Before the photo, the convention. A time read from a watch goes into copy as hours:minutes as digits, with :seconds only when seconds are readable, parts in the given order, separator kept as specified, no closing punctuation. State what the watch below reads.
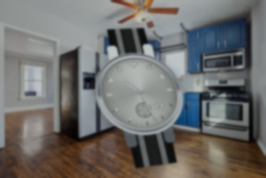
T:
10:27
